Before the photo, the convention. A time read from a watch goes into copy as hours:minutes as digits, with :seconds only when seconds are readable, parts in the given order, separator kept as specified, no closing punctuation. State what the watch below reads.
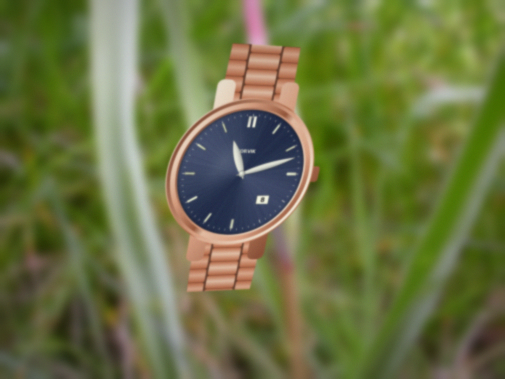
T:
11:12
